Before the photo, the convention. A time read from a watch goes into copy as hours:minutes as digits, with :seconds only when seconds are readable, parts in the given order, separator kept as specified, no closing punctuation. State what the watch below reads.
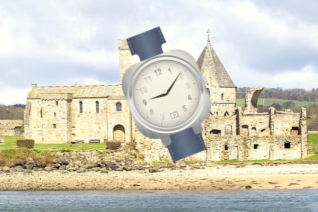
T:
9:09
